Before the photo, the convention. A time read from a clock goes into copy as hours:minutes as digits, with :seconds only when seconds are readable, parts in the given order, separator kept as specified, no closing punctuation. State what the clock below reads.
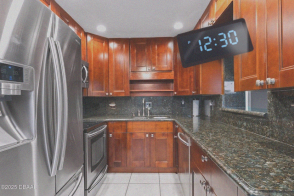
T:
12:30
